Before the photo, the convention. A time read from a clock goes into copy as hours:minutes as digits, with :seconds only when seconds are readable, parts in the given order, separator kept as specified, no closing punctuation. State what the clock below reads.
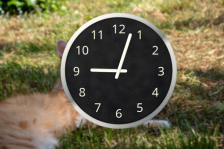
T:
9:03
